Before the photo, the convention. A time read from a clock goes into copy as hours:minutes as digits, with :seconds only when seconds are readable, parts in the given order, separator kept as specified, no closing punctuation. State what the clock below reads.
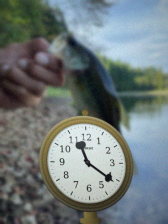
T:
11:21
